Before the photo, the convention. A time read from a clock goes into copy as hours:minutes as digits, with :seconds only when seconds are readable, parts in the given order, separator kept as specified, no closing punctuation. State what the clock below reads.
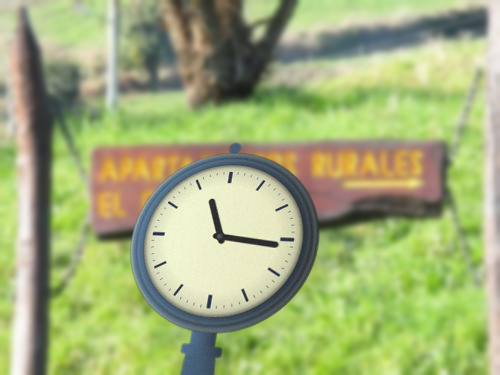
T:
11:16
